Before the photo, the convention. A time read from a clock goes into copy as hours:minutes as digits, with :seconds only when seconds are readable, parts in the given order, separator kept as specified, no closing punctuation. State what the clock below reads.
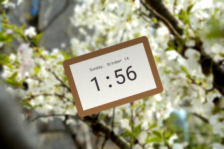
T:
1:56
